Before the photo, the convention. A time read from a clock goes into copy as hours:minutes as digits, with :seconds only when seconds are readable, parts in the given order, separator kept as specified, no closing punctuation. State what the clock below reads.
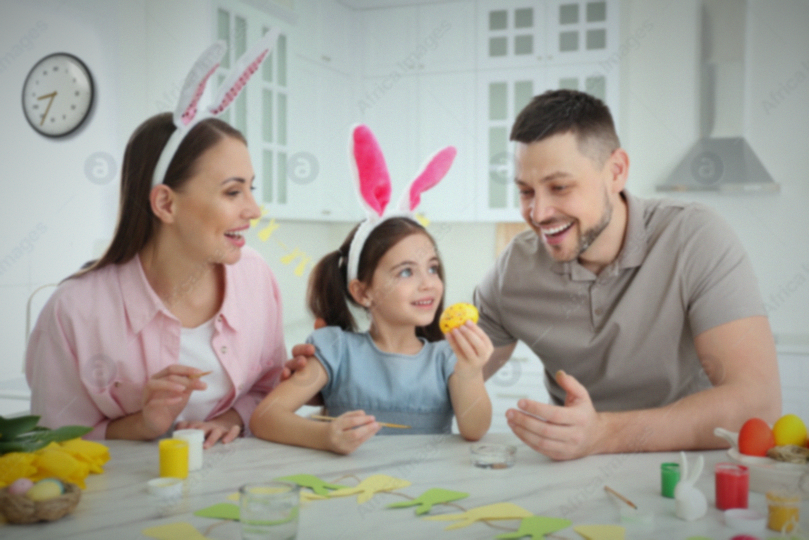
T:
8:34
